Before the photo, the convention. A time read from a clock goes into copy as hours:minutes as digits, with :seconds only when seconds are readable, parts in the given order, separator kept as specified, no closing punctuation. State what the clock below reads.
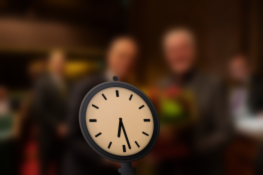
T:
6:28
